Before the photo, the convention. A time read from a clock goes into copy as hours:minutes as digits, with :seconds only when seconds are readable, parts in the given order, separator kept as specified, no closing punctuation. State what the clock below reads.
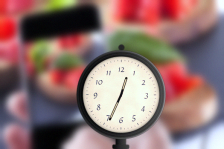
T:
12:34
